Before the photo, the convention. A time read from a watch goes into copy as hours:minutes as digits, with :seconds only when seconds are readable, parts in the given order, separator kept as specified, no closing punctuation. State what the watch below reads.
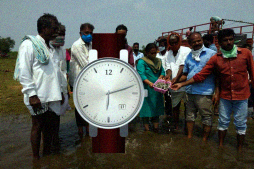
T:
6:12
